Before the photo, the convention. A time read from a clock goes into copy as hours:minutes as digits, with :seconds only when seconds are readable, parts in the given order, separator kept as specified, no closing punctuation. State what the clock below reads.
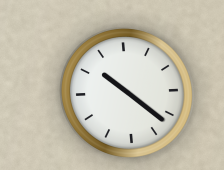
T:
10:22
